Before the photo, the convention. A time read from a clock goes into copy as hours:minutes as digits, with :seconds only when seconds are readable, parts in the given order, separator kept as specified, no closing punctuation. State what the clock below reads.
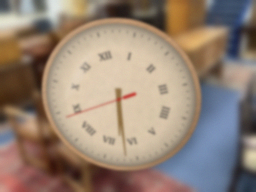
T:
6:31:44
